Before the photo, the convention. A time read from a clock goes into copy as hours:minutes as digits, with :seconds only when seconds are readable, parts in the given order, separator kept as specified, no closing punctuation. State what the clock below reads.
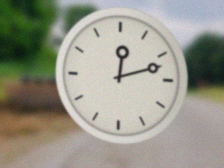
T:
12:12
